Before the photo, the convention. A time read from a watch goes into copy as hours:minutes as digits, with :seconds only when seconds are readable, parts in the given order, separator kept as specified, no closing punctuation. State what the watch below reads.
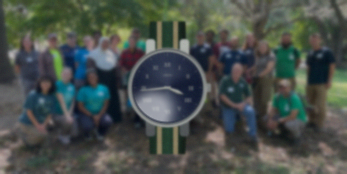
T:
3:44
